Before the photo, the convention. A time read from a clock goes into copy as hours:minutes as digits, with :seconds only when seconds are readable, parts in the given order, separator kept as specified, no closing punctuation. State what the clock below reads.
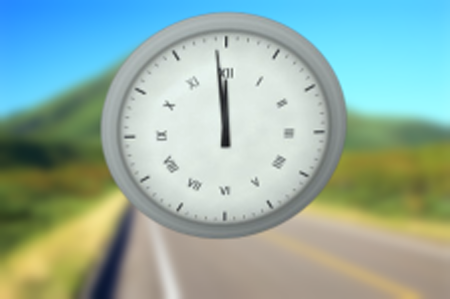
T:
11:59
